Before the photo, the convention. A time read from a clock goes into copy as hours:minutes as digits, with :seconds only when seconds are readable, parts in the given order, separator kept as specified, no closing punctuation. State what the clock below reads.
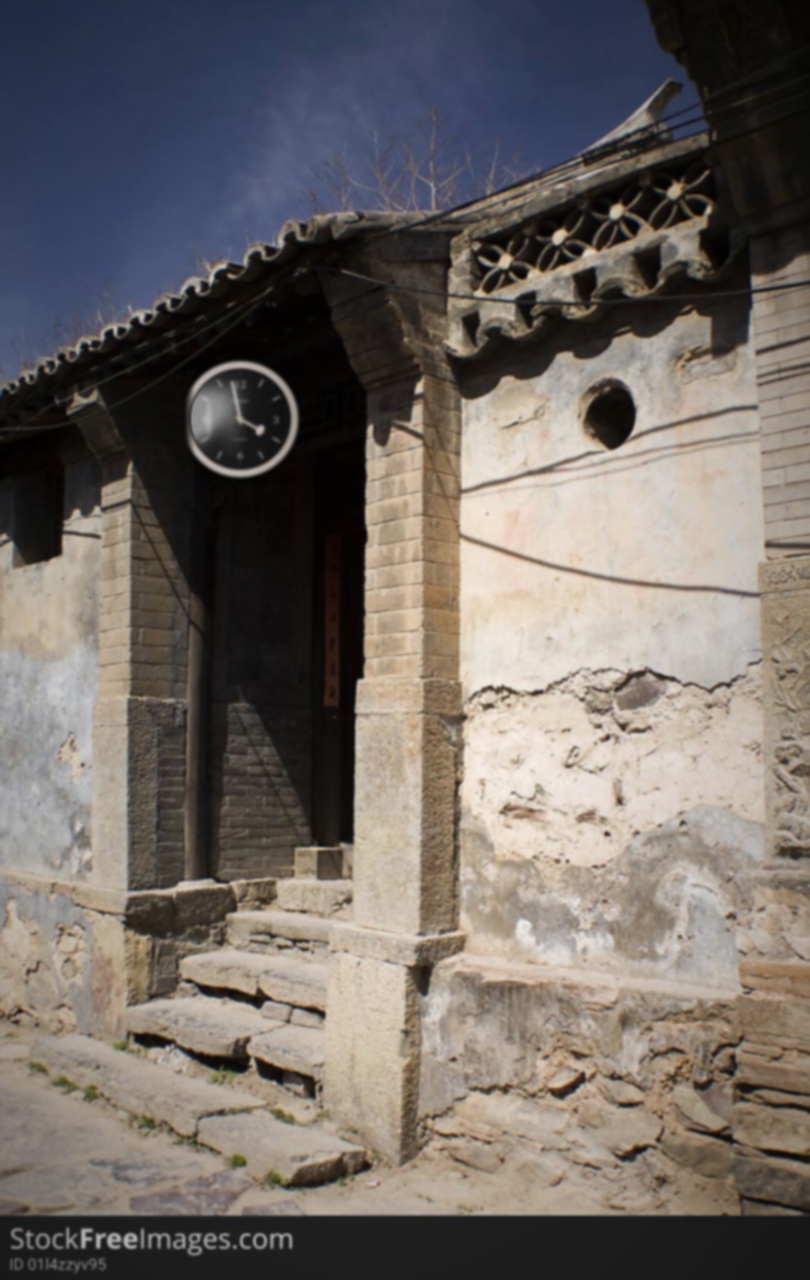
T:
3:58
